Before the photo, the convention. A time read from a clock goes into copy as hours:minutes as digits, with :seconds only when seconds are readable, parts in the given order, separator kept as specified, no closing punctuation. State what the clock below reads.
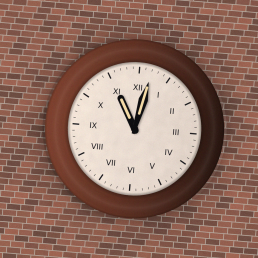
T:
11:02
